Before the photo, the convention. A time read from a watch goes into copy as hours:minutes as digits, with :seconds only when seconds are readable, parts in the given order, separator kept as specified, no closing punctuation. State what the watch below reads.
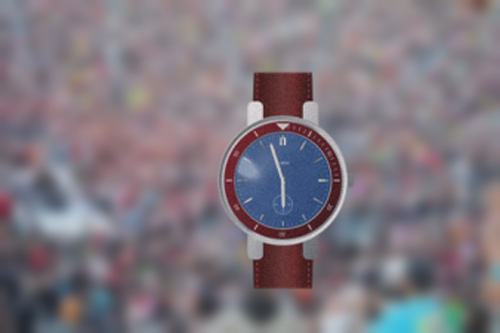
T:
5:57
